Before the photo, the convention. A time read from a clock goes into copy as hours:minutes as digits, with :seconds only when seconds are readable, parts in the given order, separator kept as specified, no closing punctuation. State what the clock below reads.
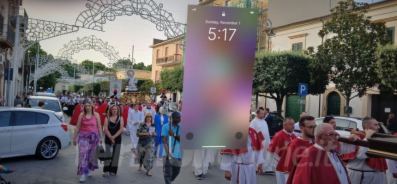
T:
5:17
